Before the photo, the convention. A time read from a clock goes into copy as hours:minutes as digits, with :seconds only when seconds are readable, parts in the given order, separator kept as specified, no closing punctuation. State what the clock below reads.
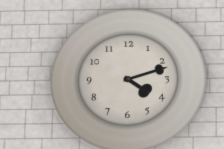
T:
4:12
